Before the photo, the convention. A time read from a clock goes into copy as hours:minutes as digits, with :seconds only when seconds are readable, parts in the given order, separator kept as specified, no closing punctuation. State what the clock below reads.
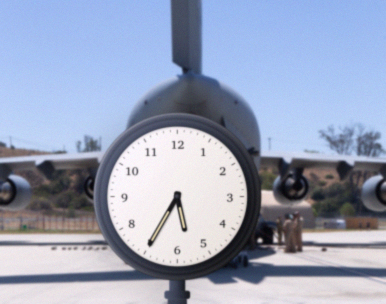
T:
5:35
